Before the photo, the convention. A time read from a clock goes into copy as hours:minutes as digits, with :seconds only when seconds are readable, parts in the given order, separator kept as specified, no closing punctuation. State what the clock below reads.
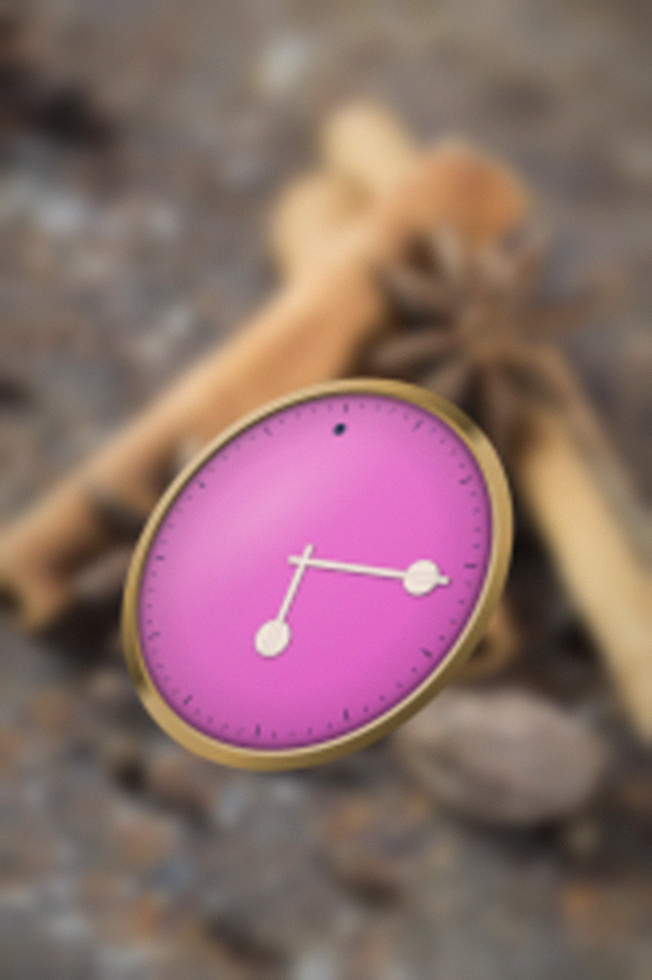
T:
6:16
